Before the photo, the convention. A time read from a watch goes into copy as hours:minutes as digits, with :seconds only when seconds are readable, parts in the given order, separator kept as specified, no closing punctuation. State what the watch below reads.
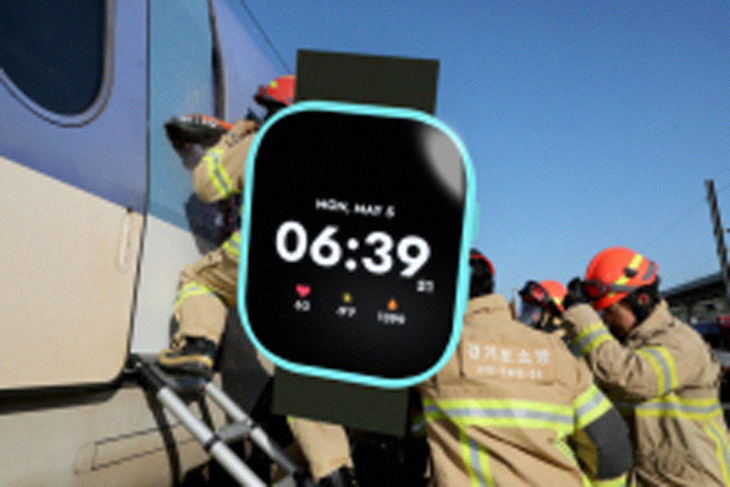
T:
6:39
